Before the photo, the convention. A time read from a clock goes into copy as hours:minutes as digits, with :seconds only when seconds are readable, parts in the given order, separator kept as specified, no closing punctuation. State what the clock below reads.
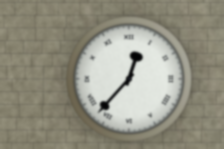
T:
12:37
